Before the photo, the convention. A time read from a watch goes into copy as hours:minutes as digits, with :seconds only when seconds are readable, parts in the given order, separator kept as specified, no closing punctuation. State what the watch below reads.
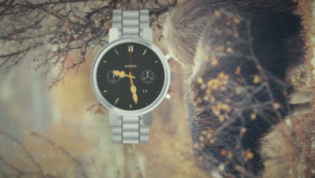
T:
9:28
